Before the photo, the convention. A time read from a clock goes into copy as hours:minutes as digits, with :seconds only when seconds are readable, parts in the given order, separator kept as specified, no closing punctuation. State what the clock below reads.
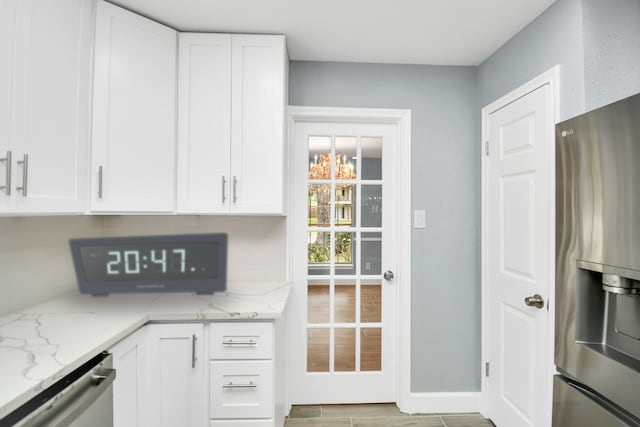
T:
20:47
